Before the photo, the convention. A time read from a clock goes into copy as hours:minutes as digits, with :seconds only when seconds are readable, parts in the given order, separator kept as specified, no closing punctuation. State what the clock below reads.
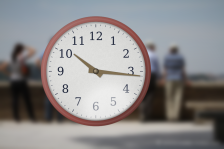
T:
10:16
